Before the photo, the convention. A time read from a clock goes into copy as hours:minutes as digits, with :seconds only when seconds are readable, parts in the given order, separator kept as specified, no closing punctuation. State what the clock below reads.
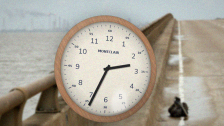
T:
2:34
